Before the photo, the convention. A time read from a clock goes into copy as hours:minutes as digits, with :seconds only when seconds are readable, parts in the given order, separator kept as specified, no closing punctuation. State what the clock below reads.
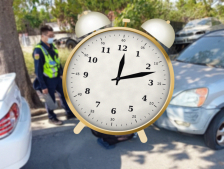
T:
12:12
